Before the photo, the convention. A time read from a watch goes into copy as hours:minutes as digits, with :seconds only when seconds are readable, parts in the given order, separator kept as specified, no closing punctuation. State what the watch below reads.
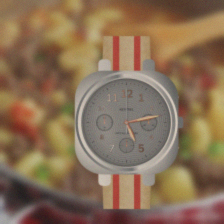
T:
5:13
